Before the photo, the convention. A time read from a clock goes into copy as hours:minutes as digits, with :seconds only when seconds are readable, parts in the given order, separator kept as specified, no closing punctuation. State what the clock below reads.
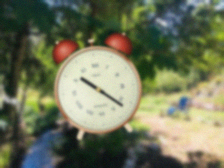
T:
10:22
